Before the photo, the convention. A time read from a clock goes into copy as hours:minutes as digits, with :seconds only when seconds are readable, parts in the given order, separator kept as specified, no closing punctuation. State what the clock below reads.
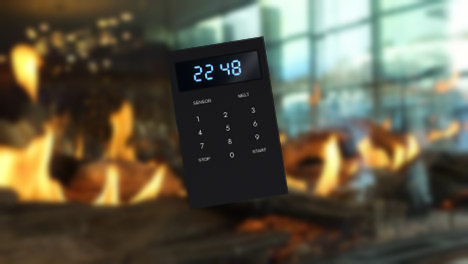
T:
22:48
